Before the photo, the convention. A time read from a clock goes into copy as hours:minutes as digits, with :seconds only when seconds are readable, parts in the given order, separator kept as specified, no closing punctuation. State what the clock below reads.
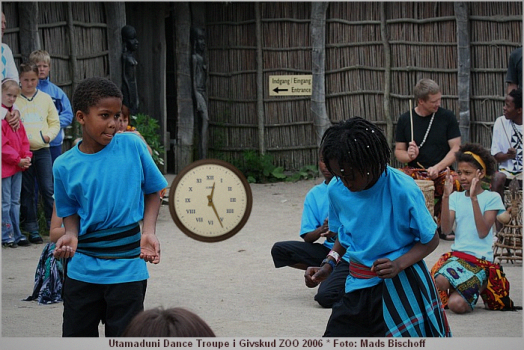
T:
12:26
